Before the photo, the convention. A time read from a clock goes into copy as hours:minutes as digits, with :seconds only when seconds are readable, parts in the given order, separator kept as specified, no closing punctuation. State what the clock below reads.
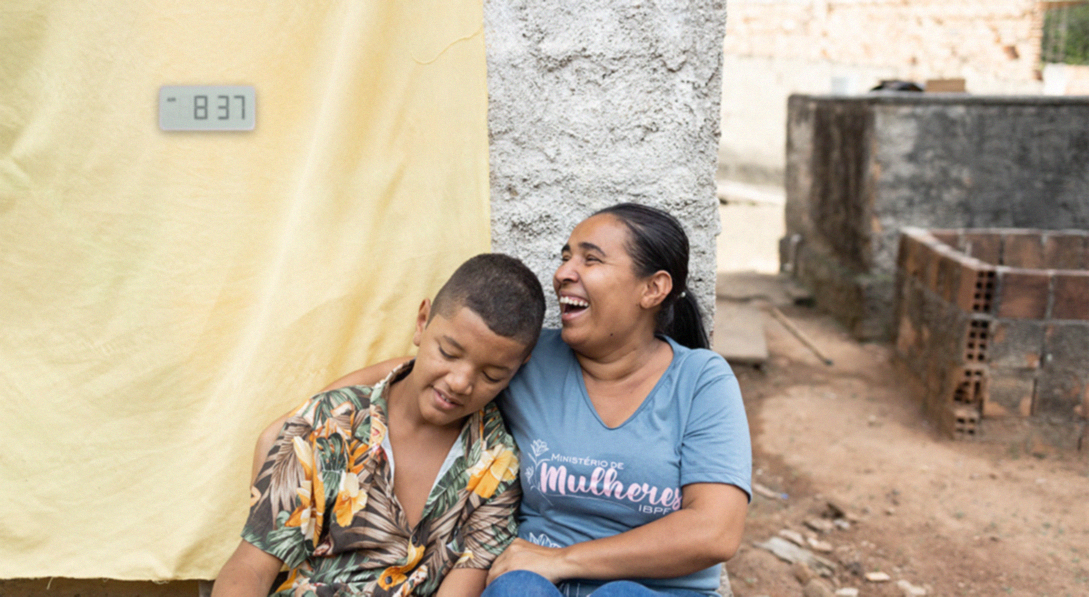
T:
8:37
